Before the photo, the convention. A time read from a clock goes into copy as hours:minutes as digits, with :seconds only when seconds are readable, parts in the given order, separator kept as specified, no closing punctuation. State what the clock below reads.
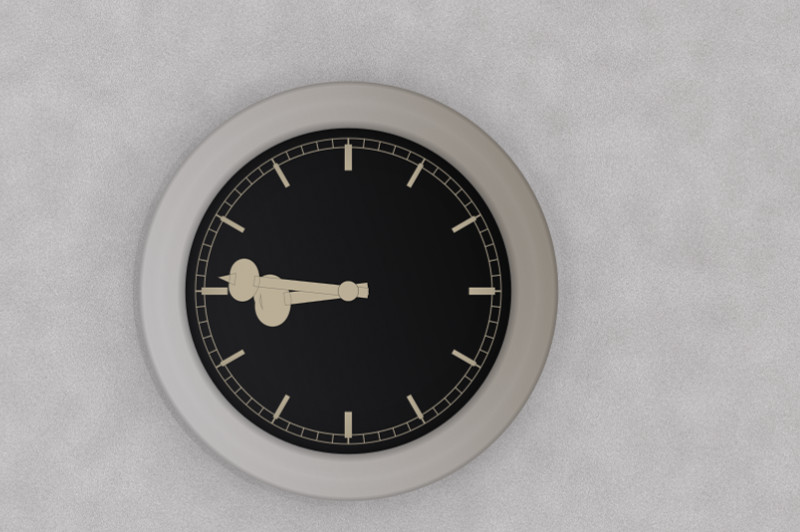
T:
8:46
